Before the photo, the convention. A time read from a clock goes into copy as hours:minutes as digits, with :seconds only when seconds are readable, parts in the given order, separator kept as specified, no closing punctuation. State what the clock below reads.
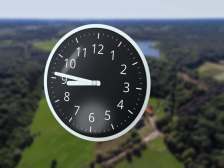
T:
8:46
